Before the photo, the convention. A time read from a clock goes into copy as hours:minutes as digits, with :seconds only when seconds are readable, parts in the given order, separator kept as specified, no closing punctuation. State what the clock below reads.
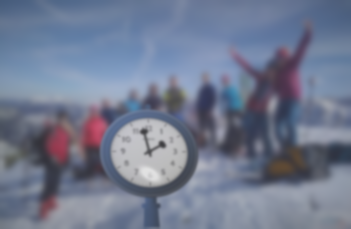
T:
1:58
